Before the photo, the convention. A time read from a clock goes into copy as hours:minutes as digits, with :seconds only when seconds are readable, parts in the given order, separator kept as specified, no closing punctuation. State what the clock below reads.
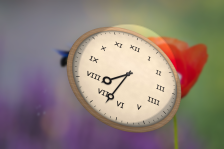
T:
7:33
